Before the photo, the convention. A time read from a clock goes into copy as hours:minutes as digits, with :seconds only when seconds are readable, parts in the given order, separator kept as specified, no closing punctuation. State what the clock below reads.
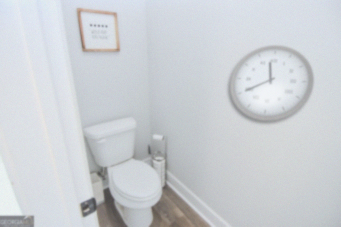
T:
11:40
